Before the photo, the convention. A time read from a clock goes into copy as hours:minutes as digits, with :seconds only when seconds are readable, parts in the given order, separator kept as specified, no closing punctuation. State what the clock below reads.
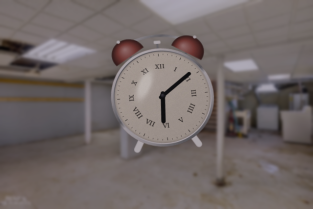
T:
6:09
